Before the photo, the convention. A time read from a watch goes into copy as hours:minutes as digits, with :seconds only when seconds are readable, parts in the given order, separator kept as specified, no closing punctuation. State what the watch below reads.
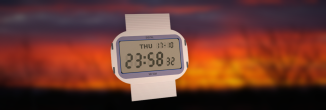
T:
23:58:32
